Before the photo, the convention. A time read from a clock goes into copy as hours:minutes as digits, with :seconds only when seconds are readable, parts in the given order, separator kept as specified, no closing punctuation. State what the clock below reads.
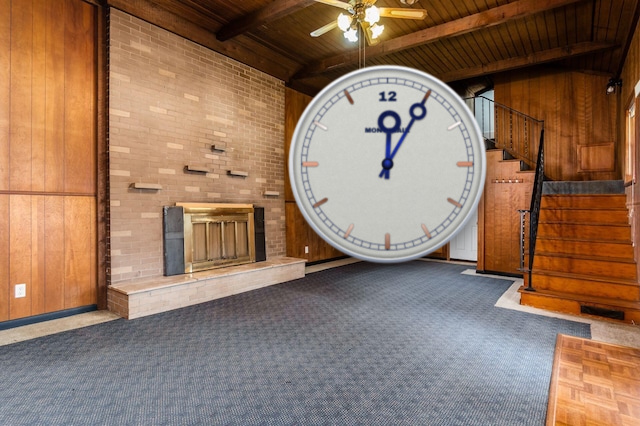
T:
12:05
